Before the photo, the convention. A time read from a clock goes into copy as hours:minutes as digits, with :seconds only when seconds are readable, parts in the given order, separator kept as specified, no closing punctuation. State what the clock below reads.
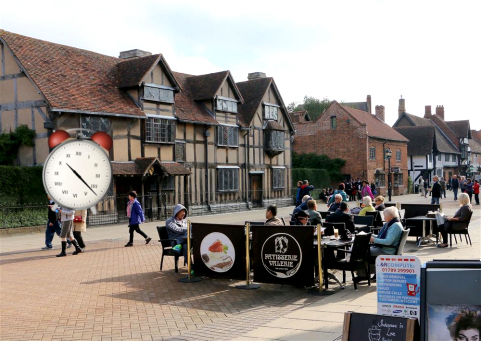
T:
10:22
